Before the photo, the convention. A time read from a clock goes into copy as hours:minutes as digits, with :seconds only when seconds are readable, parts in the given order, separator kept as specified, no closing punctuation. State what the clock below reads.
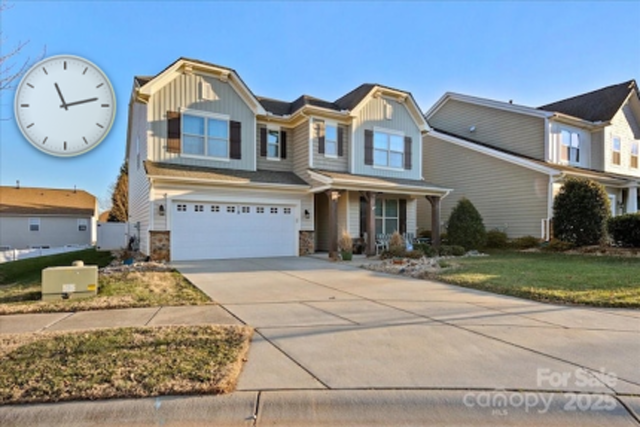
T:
11:13
